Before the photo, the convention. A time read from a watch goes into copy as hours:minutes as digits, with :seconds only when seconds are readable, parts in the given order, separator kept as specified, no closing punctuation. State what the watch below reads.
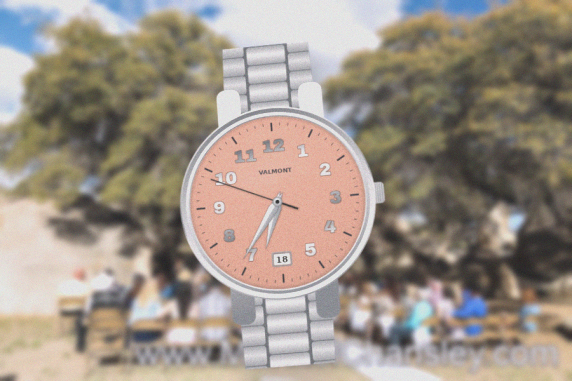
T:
6:35:49
